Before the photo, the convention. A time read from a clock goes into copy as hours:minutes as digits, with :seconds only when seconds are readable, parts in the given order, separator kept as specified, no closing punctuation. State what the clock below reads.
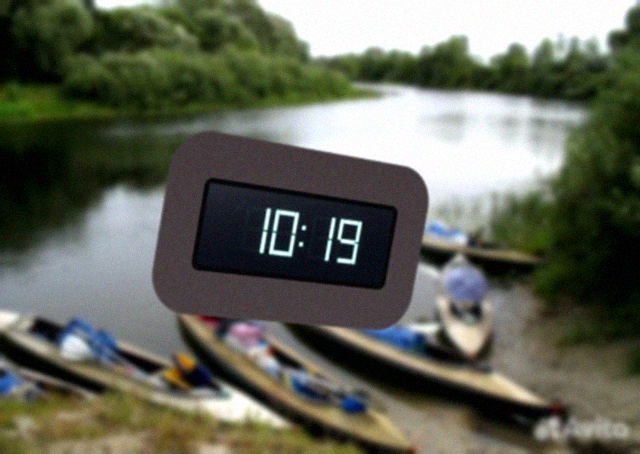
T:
10:19
